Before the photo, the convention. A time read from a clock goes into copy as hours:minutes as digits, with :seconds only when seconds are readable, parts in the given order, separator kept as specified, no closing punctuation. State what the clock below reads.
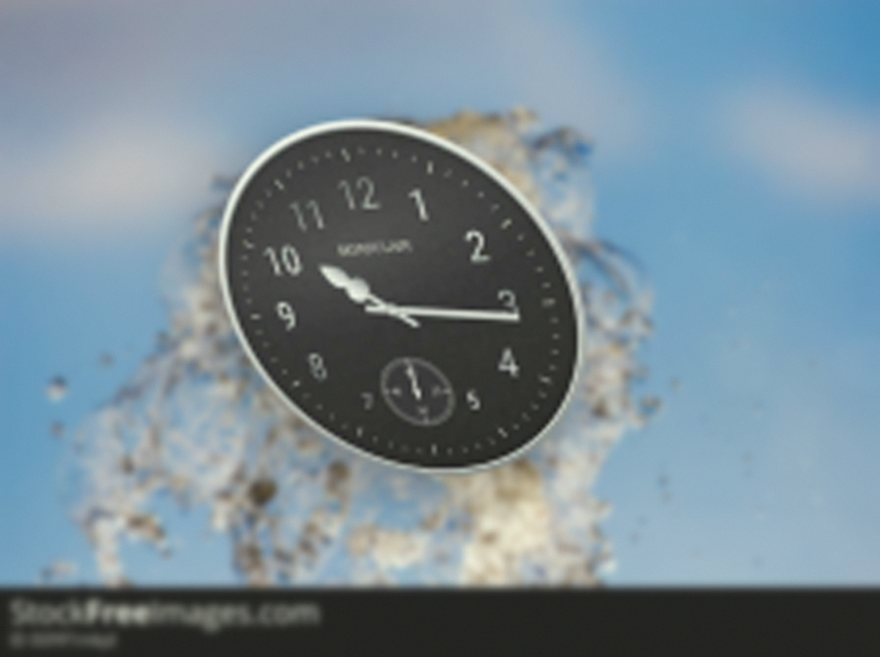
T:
10:16
